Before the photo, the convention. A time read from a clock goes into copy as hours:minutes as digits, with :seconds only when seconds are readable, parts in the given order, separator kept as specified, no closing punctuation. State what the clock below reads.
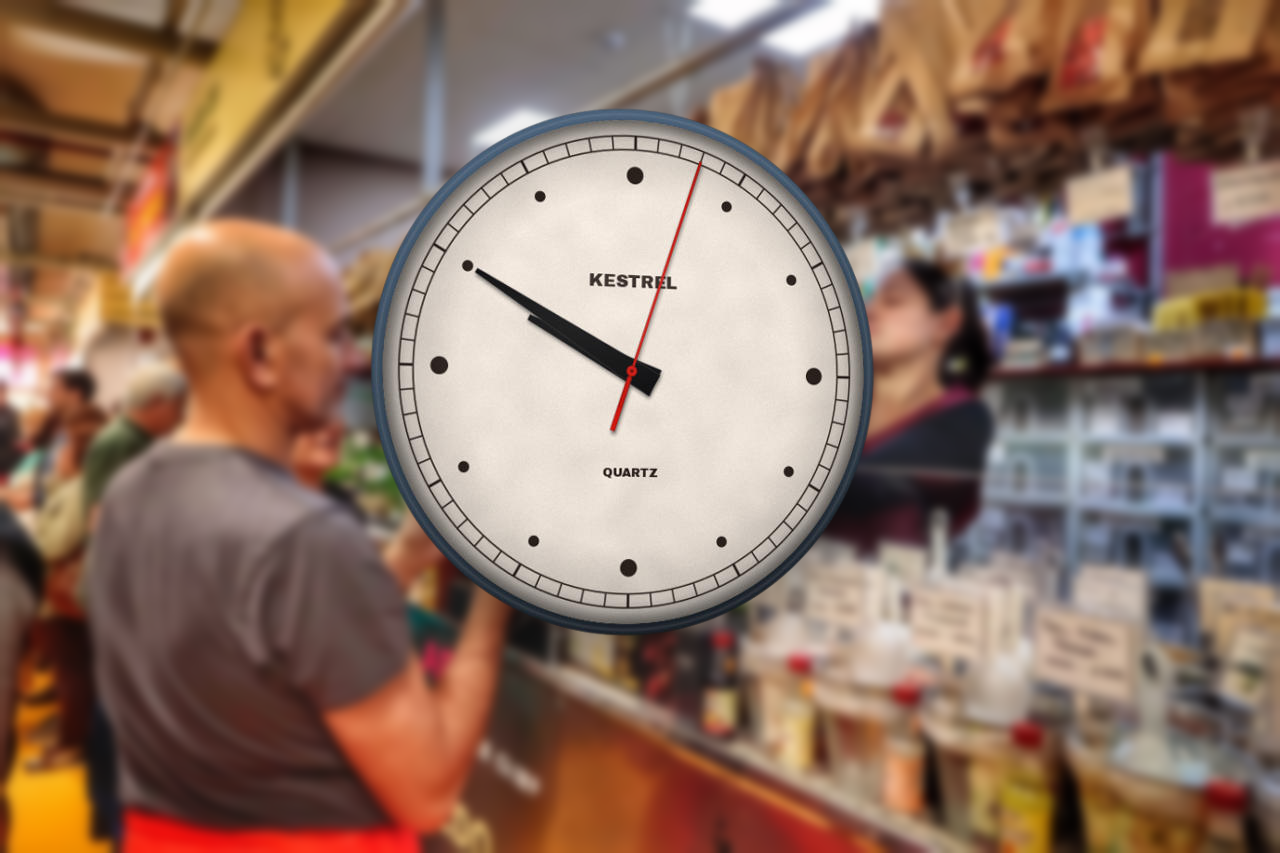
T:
9:50:03
